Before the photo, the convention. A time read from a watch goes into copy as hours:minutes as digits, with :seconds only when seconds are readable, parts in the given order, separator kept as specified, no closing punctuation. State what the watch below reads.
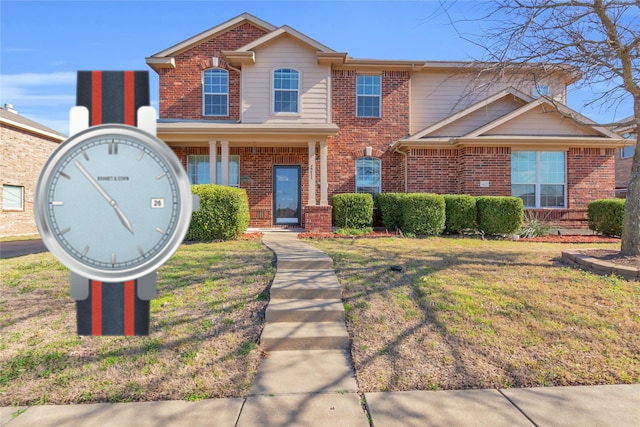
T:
4:53
